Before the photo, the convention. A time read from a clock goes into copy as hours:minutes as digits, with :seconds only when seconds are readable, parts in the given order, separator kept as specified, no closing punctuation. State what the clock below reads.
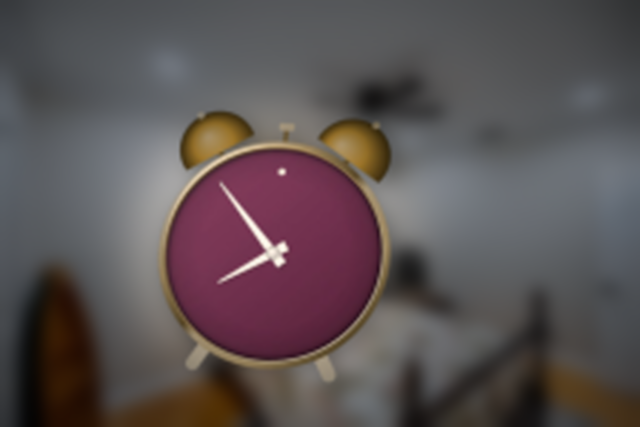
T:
7:53
